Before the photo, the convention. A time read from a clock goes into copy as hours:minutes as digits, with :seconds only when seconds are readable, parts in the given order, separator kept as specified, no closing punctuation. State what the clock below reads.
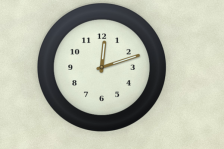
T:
12:12
